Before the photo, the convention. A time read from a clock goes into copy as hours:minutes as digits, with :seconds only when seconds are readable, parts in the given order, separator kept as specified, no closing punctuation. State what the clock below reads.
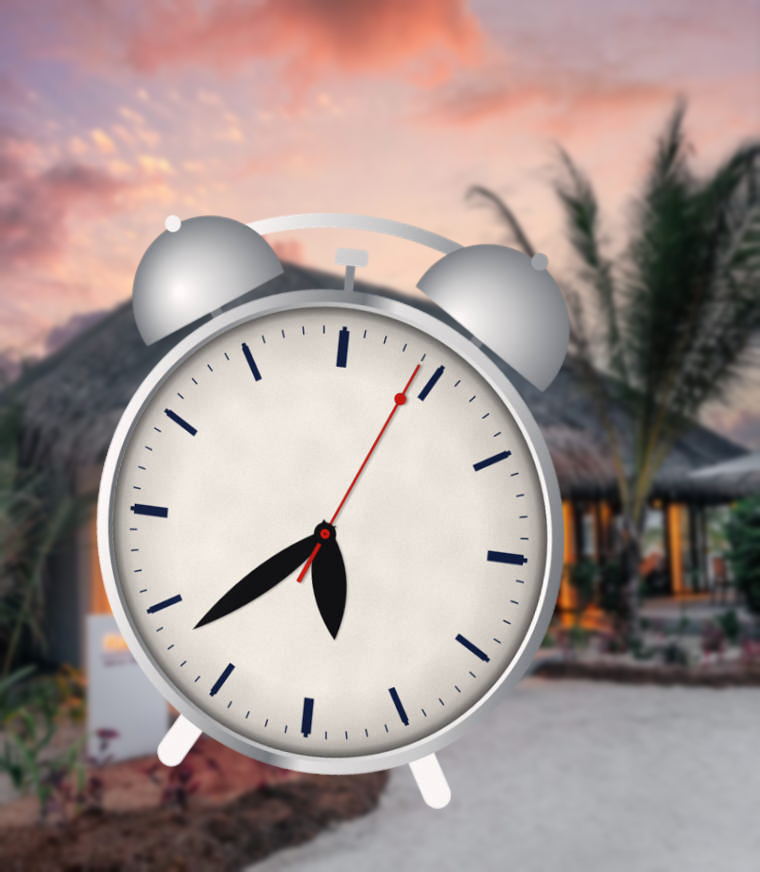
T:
5:38:04
